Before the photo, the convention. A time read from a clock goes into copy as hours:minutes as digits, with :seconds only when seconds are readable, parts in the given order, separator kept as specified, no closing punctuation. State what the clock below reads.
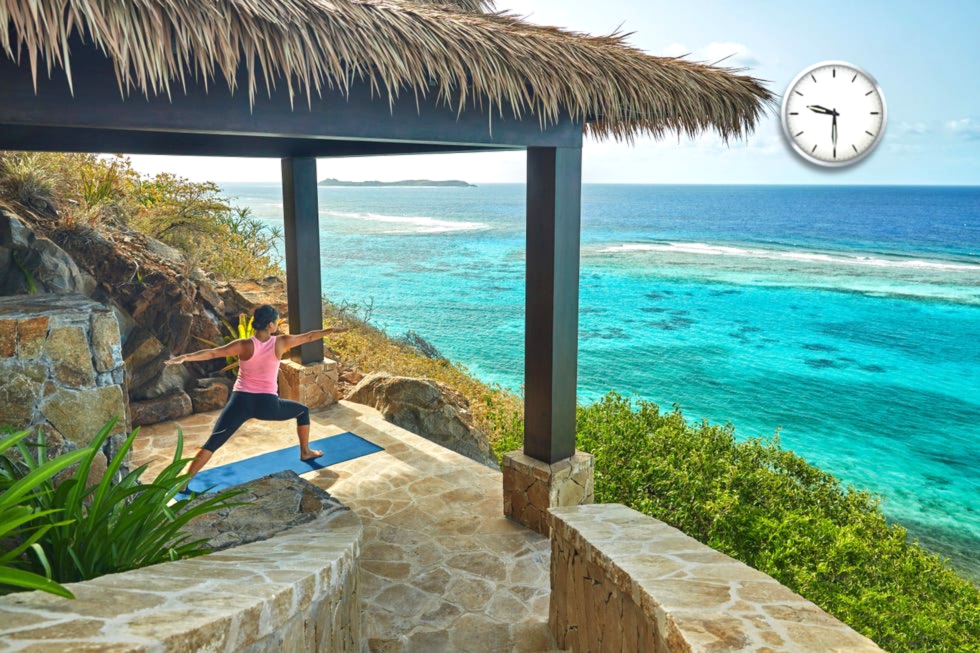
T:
9:30
